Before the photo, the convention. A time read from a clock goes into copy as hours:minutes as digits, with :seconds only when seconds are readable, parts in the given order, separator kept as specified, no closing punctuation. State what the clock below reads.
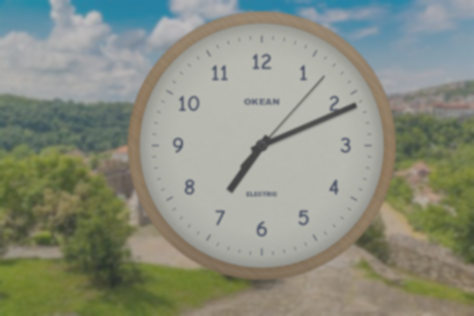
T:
7:11:07
